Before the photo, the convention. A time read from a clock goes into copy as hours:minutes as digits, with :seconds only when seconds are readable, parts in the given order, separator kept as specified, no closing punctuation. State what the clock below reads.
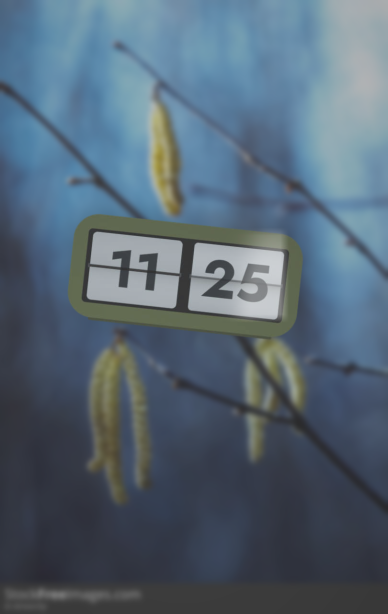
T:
11:25
